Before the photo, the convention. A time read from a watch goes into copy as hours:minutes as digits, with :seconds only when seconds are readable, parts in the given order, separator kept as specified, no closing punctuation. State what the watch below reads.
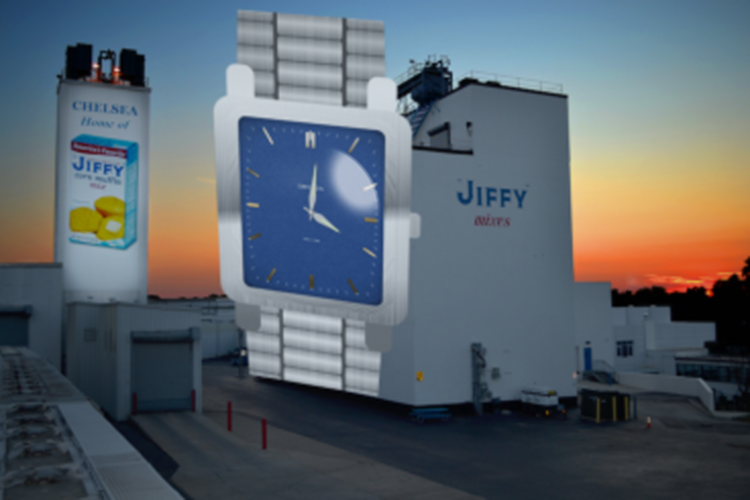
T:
4:01
